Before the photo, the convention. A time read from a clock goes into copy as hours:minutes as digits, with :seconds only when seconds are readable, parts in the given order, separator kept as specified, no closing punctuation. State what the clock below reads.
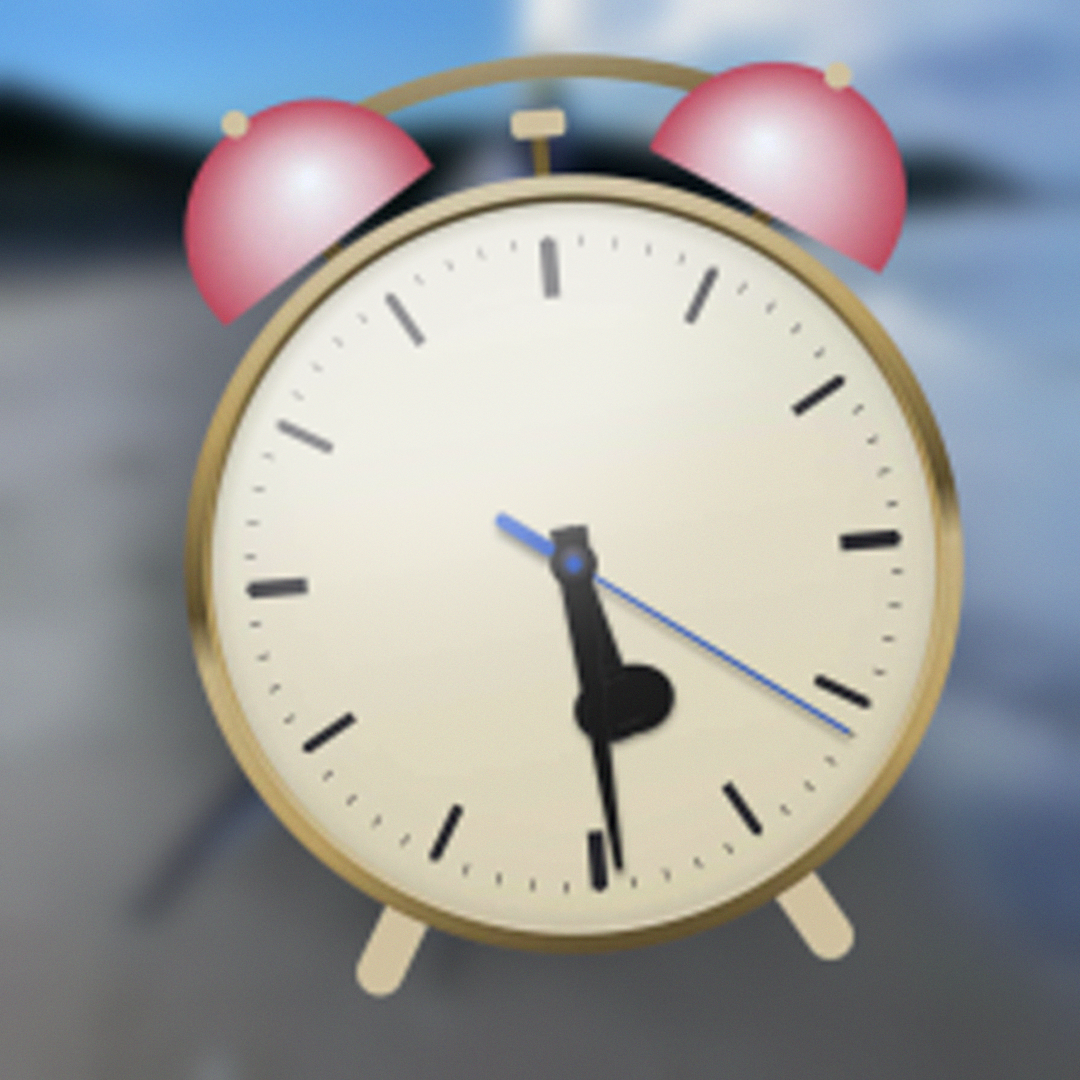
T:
5:29:21
